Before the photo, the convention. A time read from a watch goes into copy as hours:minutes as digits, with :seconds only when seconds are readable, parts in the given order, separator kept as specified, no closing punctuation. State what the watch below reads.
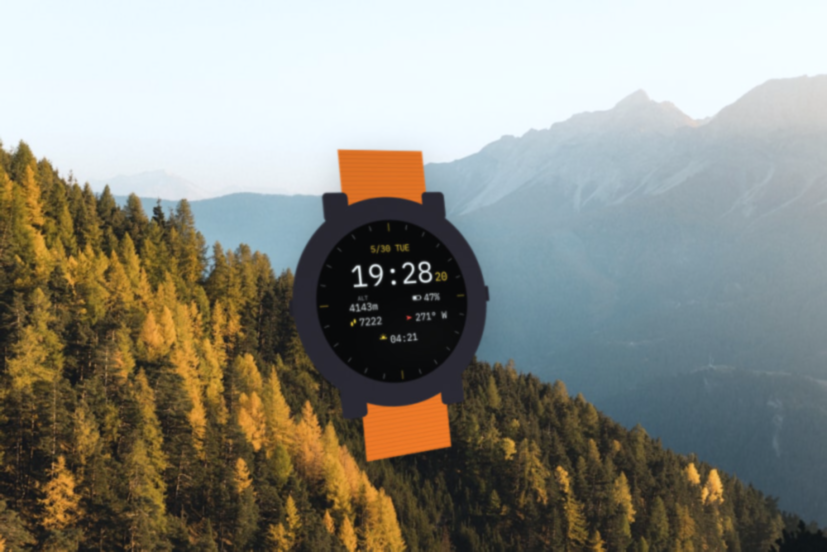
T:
19:28:20
